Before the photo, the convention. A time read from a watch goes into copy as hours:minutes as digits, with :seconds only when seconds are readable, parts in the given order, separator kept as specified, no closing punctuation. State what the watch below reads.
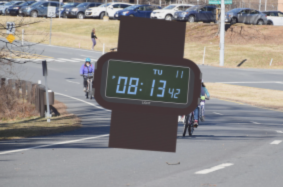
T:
8:13:42
